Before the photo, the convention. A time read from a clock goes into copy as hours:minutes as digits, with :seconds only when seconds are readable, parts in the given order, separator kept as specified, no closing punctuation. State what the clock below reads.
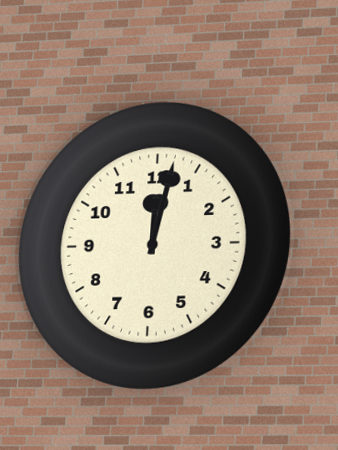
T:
12:02
